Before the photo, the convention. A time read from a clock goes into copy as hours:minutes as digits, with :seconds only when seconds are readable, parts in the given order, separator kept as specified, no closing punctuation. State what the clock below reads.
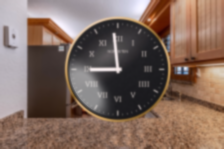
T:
8:59
